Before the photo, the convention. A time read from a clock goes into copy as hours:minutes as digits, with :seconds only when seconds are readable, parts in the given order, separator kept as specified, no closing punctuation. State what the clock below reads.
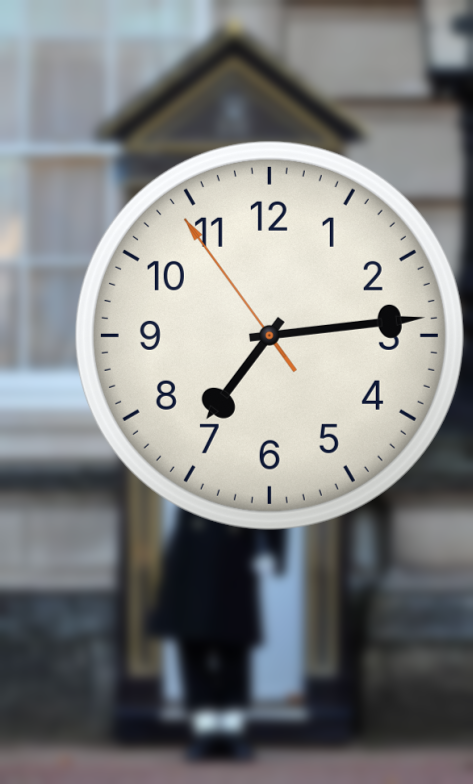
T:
7:13:54
